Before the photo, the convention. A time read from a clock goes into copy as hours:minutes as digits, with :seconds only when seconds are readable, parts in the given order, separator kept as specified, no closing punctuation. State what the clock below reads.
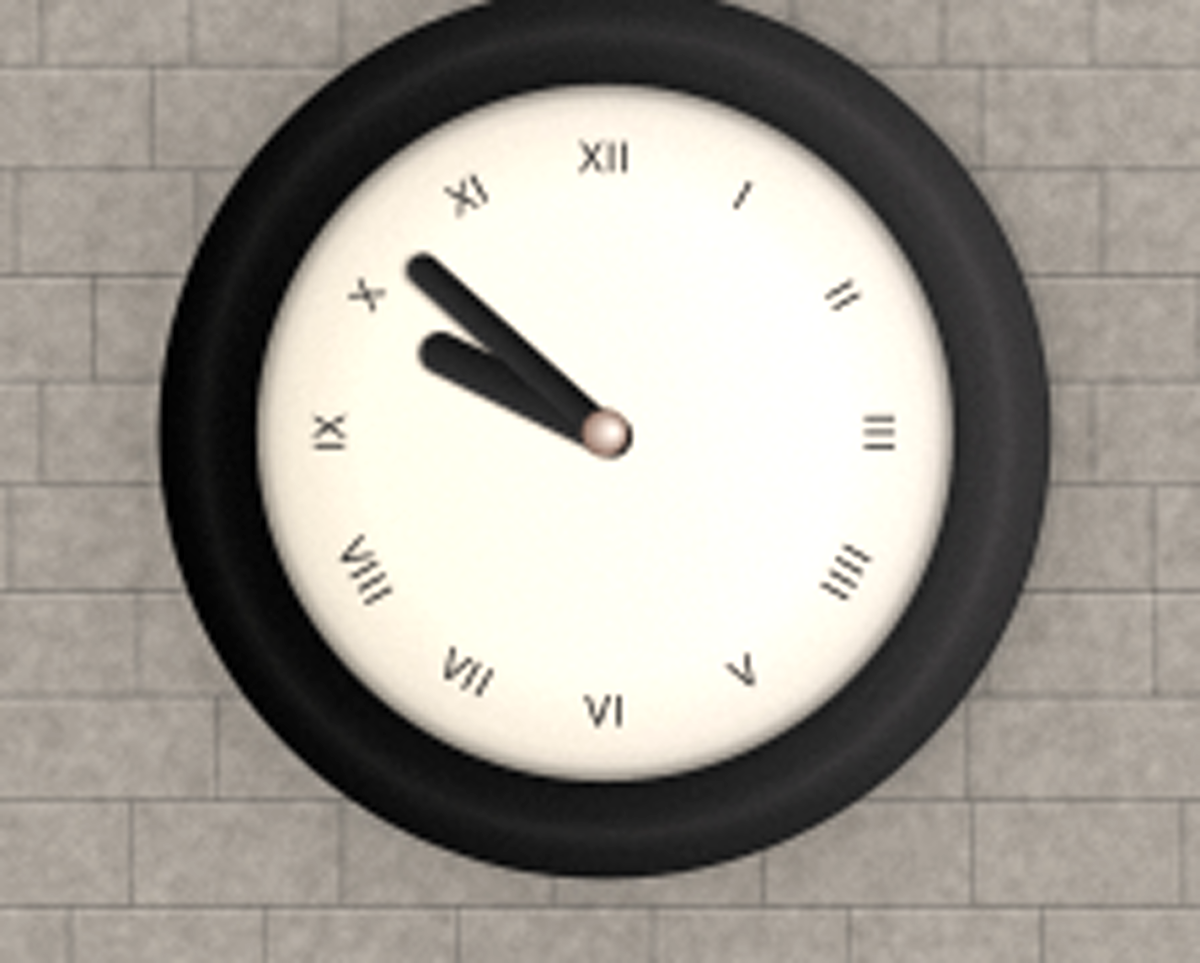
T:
9:52
